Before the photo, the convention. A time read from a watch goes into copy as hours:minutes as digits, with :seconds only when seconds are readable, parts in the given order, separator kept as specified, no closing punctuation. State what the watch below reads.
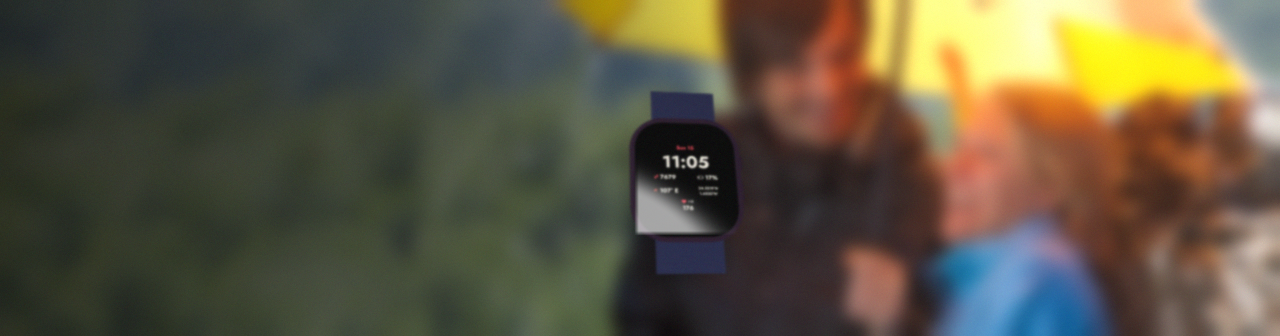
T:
11:05
